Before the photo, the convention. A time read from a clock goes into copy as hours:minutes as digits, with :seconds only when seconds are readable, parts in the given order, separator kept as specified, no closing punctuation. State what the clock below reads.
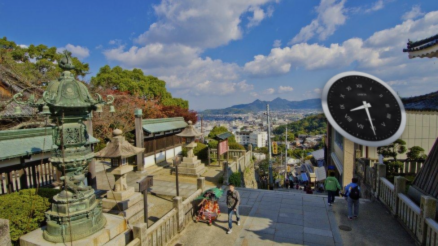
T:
8:30
